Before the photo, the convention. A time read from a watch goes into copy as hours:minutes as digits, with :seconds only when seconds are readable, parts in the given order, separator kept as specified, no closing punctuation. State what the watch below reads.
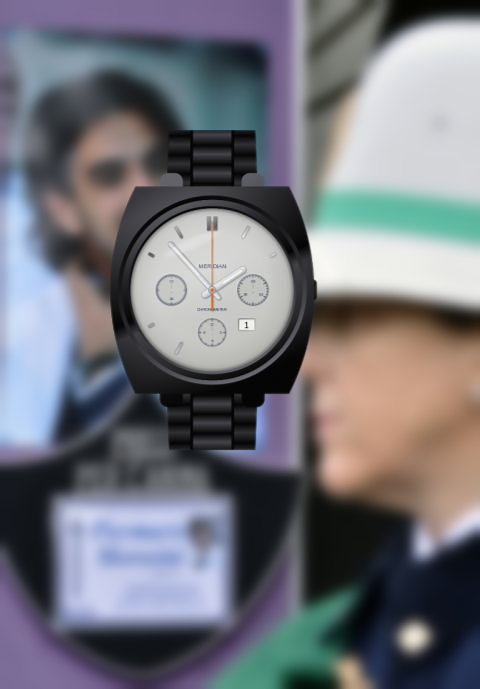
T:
1:53
